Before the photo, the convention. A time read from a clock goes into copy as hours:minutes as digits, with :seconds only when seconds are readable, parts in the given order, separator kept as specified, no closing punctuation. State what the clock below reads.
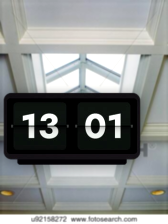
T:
13:01
